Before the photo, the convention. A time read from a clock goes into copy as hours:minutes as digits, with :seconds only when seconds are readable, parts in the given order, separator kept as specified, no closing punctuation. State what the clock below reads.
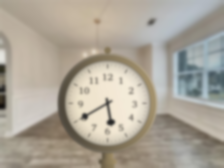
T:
5:40
